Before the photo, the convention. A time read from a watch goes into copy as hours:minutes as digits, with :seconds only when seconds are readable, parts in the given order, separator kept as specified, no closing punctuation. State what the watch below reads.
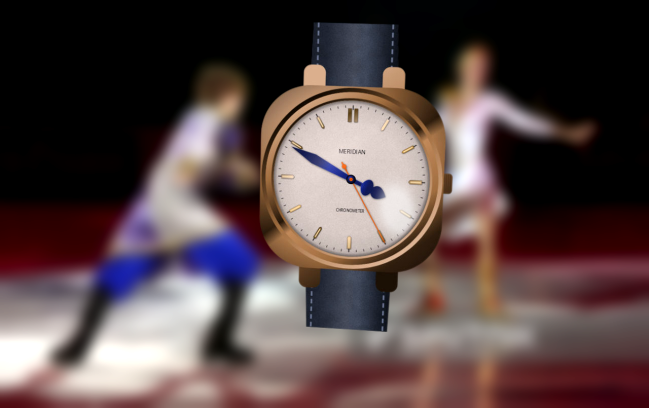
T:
3:49:25
